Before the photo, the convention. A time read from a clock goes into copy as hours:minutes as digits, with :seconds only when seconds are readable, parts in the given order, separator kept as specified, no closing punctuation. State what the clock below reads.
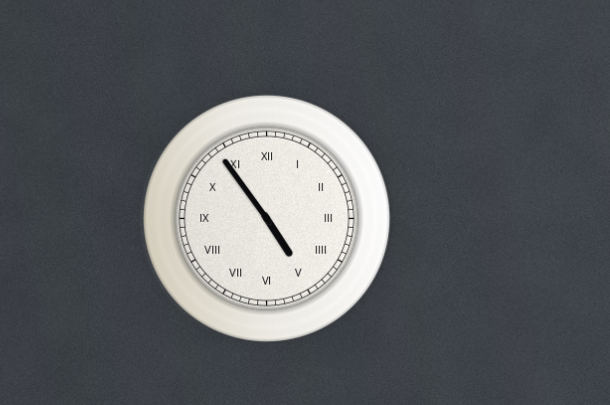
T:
4:54
